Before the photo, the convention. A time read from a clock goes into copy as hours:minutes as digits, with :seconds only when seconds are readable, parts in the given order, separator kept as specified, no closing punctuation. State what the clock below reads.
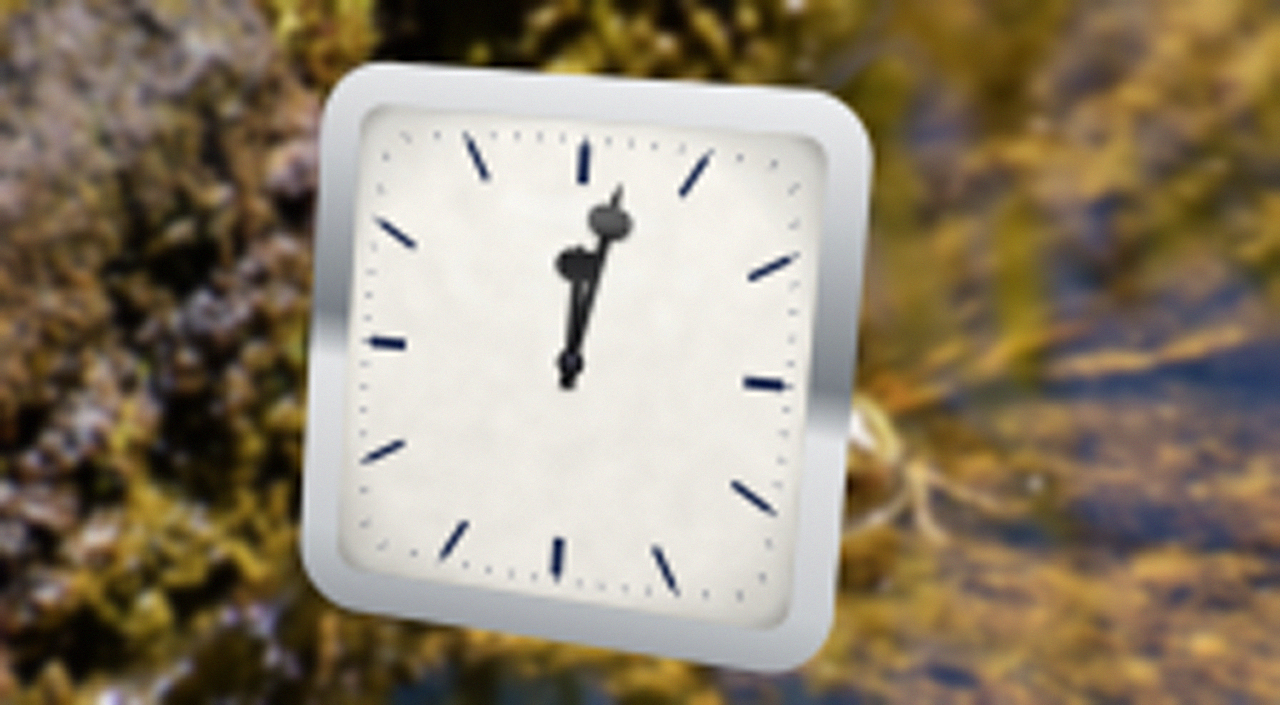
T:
12:02
